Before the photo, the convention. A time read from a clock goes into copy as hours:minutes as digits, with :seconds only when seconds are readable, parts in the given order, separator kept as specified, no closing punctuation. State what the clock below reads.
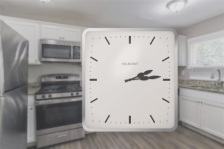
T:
2:14
